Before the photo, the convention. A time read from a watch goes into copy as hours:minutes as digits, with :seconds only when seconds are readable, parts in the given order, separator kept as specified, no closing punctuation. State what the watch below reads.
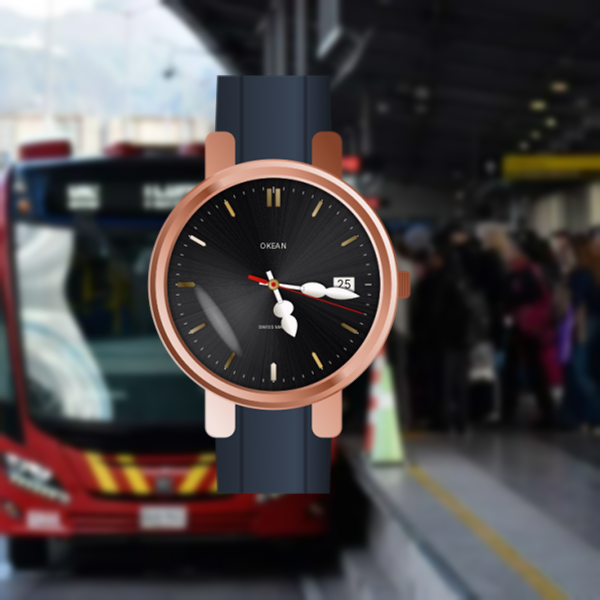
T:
5:16:18
